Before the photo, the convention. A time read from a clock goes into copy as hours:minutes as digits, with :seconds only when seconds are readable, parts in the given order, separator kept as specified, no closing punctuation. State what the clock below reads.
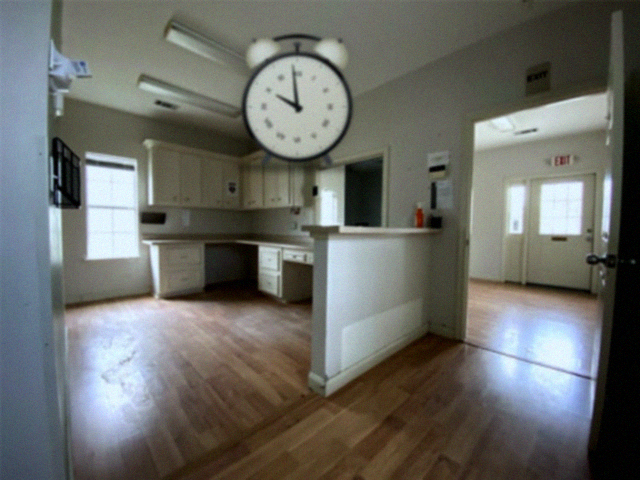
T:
9:59
